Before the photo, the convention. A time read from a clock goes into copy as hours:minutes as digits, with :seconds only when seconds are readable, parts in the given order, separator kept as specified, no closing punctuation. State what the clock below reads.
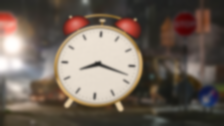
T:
8:18
